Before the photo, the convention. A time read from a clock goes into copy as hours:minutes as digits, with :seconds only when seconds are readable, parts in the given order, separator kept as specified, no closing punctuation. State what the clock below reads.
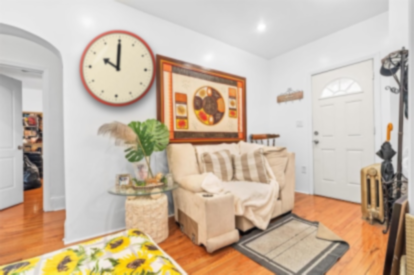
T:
10:00
